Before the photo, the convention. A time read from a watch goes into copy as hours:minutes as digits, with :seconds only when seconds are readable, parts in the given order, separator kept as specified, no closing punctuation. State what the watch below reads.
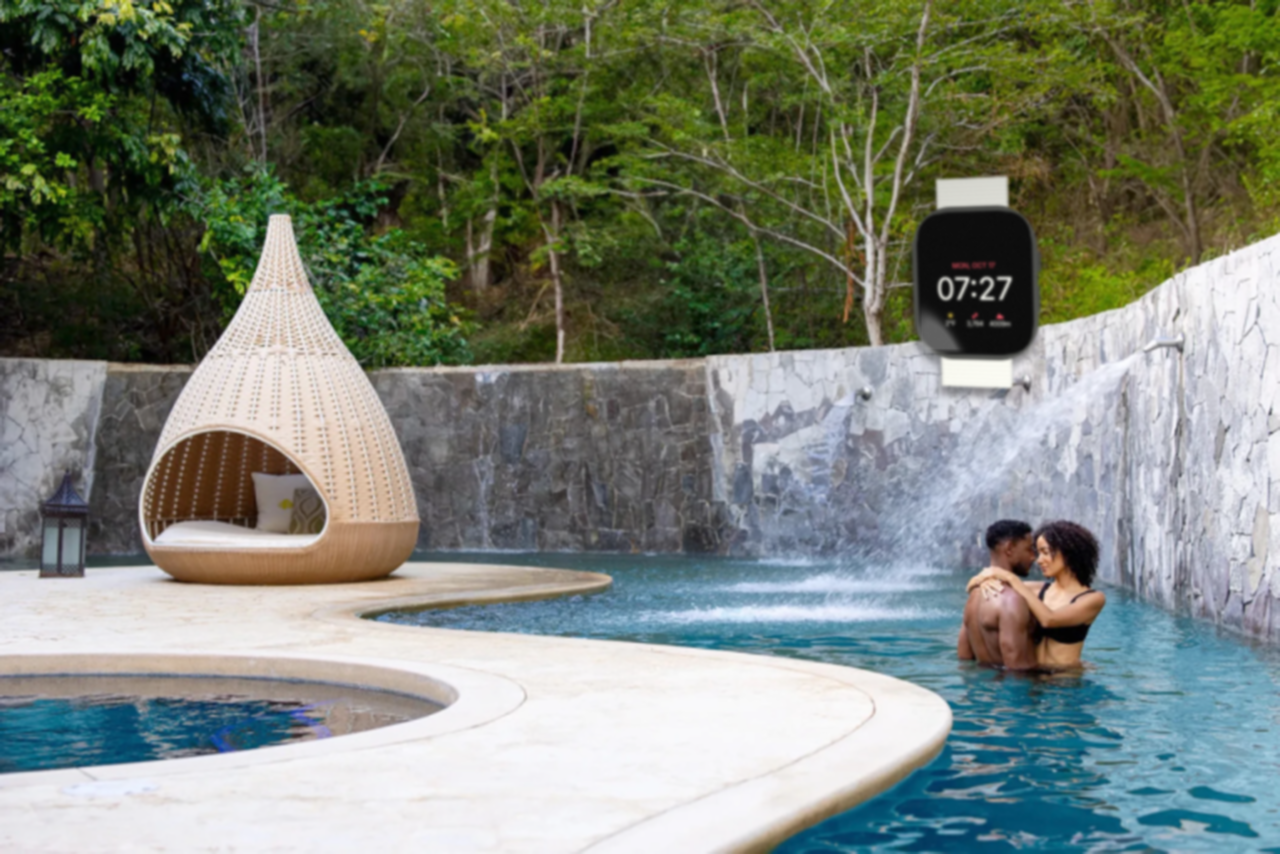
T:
7:27
